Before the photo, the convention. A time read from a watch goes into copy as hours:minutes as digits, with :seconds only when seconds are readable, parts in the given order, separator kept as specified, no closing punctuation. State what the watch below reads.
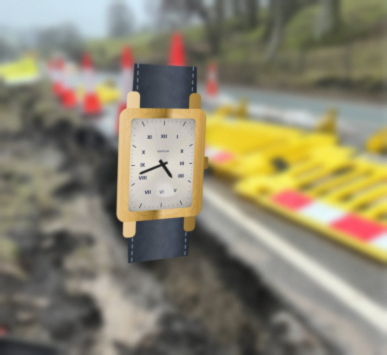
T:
4:42
